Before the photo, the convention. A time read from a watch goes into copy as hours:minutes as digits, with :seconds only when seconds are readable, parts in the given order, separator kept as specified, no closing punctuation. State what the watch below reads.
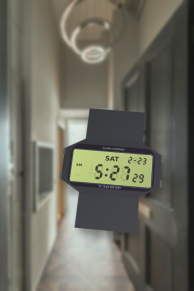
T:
5:27:29
